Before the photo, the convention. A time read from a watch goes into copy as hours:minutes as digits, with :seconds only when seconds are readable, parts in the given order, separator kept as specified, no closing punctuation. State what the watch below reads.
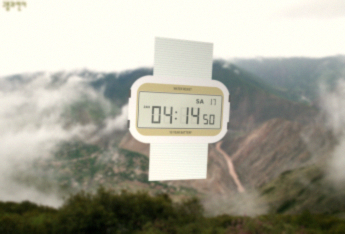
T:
4:14:50
